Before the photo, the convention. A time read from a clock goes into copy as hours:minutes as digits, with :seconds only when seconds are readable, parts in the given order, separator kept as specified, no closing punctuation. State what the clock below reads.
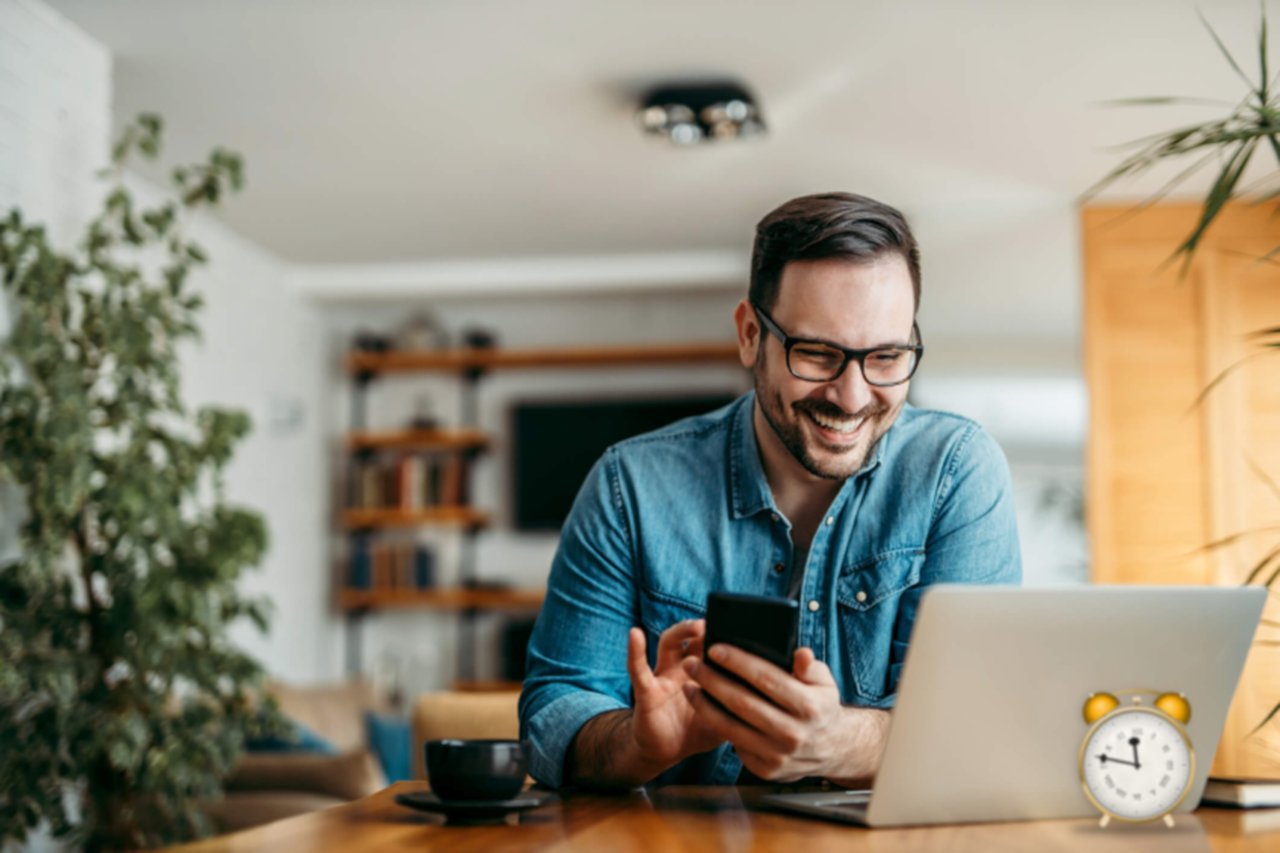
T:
11:47
